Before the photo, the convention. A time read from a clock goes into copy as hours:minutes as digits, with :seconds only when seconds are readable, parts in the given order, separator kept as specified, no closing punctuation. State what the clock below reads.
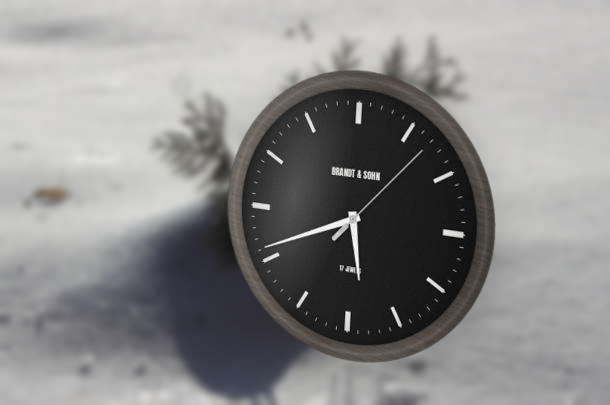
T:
5:41:07
